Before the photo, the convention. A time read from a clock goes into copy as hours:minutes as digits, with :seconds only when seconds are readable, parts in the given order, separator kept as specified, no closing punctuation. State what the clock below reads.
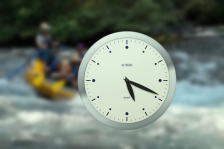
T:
5:19
